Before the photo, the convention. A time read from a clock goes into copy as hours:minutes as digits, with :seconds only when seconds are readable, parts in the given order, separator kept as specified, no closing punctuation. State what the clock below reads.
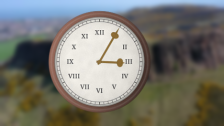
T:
3:05
